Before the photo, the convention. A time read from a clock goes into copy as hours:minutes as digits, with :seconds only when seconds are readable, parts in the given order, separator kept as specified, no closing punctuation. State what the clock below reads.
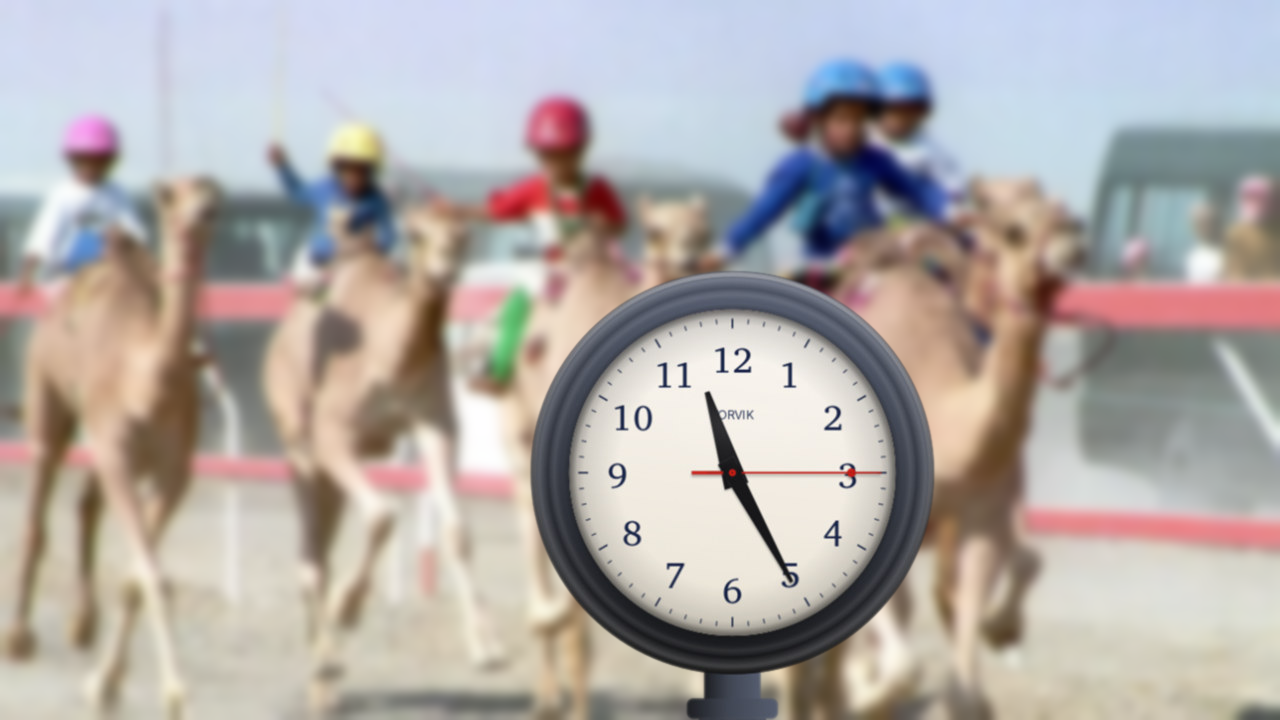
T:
11:25:15
